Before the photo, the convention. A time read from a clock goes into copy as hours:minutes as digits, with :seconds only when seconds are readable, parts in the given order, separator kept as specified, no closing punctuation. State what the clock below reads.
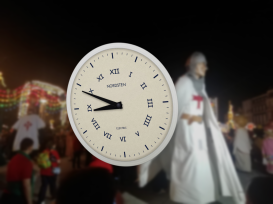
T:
8:49
